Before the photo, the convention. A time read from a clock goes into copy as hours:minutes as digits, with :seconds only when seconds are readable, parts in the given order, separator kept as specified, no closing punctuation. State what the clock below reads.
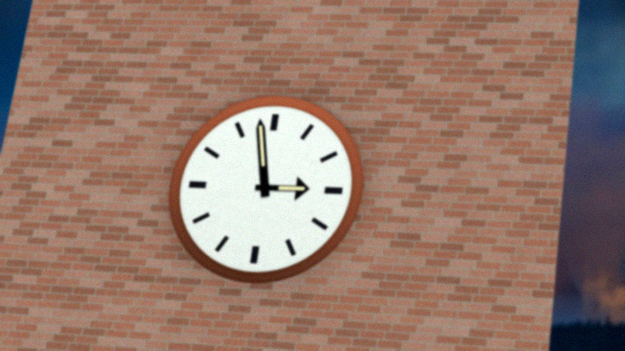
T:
2:58
